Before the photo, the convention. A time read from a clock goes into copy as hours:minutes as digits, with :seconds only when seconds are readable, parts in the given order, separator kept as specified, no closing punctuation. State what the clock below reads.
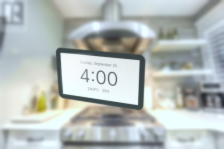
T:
4:00
